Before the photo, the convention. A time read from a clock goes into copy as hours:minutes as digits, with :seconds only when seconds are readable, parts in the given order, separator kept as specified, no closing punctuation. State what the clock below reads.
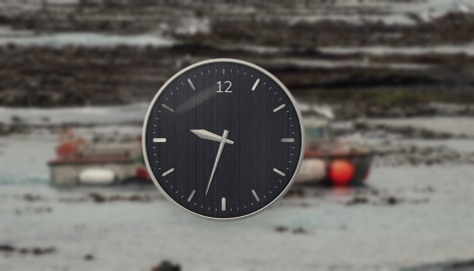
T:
9:33
